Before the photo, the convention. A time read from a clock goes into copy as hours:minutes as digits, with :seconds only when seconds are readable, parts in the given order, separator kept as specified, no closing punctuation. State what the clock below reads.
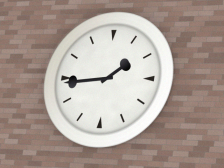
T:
1:44
